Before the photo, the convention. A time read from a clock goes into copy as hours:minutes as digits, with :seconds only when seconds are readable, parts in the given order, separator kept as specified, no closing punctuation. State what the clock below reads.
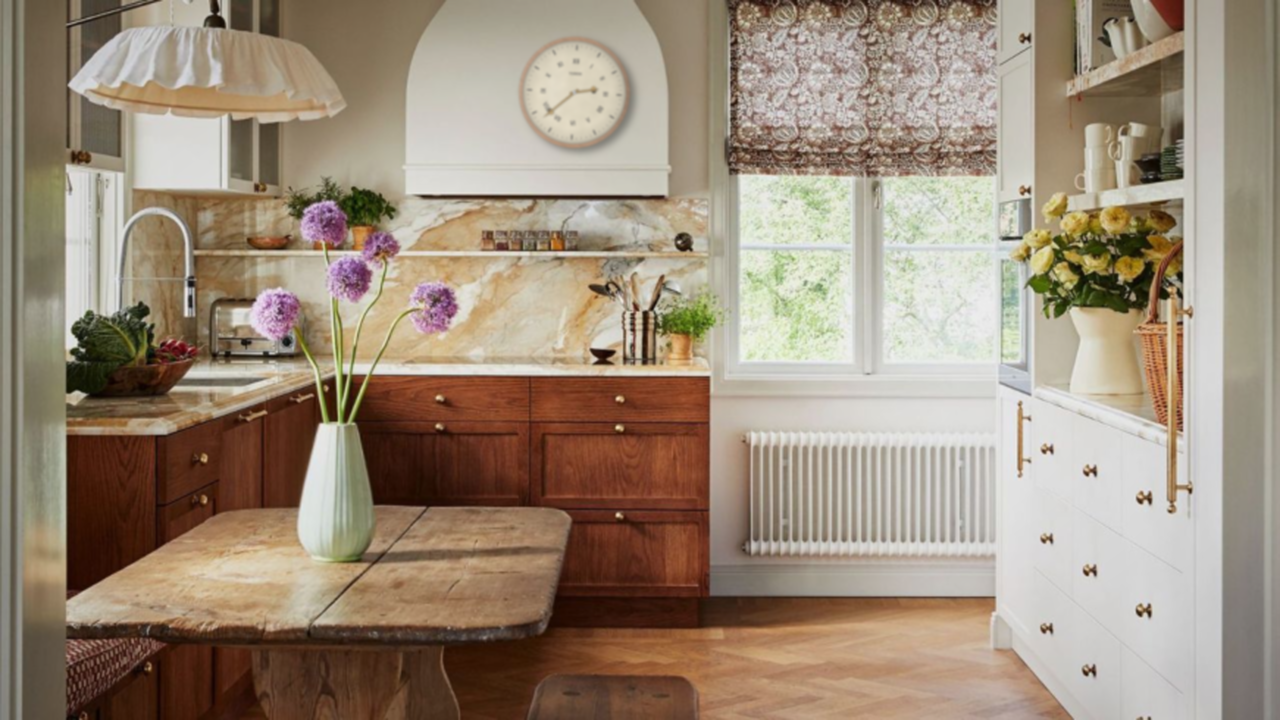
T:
2:38
